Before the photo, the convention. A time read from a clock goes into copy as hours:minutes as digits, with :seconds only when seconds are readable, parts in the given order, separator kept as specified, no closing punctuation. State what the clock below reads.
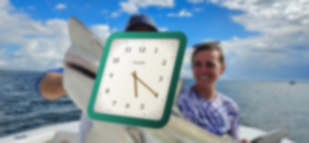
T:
5:20
